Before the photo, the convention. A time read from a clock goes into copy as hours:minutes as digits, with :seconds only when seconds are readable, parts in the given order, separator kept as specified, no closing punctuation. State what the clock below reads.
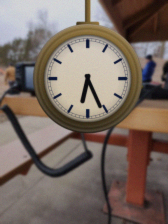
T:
6:26
